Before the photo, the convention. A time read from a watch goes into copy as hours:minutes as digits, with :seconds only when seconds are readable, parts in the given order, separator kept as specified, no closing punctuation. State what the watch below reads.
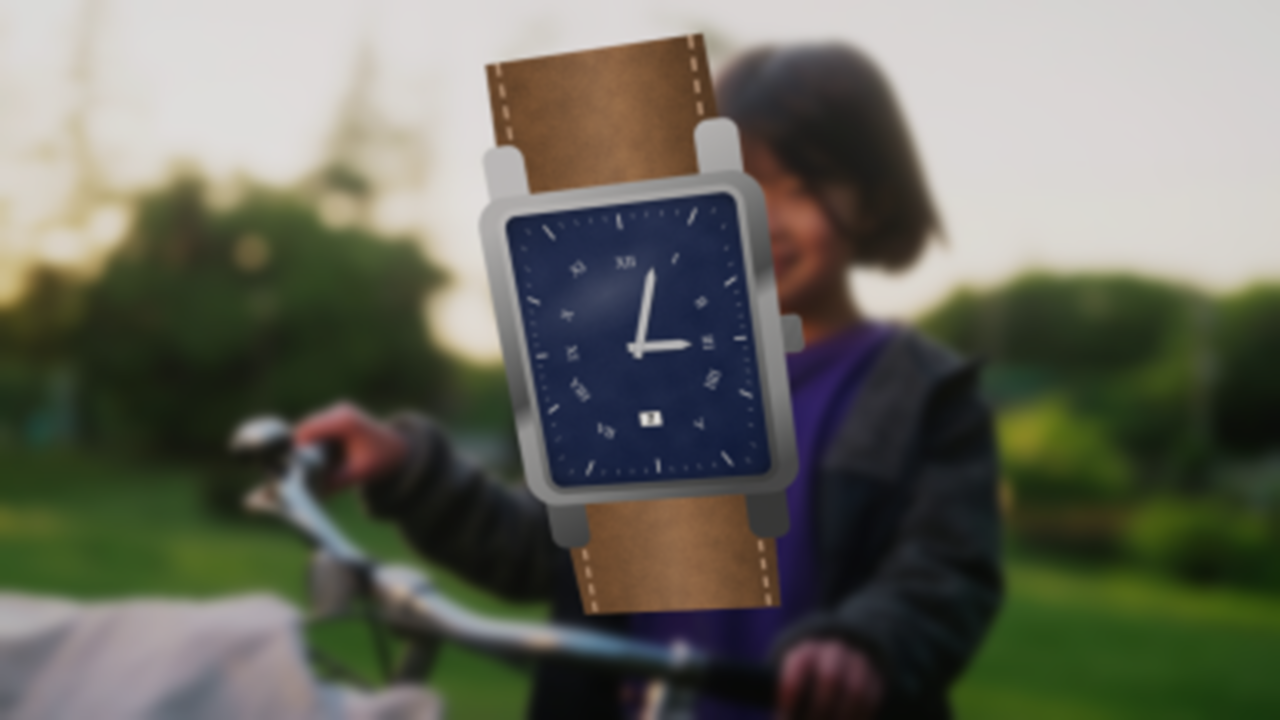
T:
3:03
